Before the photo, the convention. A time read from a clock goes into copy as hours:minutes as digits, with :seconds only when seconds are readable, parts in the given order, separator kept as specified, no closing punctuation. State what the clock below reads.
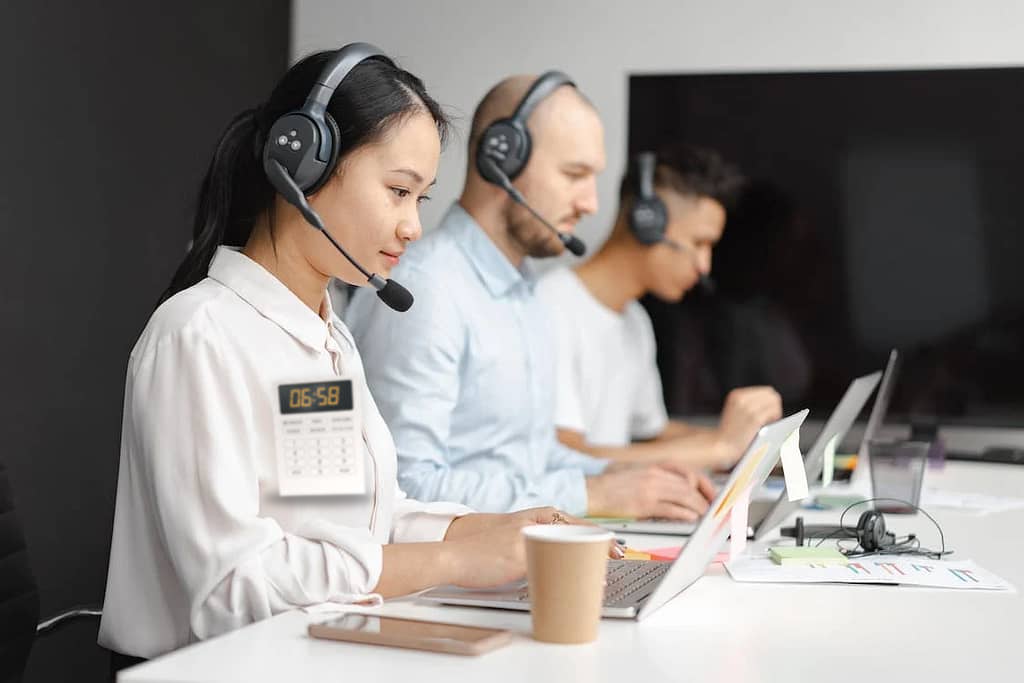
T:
6:58
